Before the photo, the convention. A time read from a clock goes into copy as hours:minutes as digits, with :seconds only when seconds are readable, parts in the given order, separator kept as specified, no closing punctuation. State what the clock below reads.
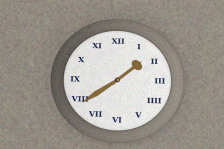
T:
1:39
